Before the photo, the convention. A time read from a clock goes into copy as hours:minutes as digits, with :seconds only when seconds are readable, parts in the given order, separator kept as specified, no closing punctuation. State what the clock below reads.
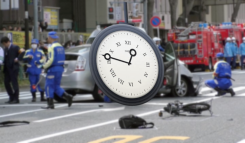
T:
12:47
